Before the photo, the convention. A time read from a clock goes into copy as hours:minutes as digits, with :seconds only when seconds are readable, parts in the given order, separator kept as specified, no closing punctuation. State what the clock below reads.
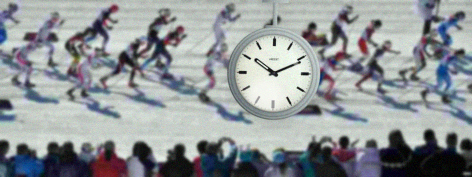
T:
10:11
